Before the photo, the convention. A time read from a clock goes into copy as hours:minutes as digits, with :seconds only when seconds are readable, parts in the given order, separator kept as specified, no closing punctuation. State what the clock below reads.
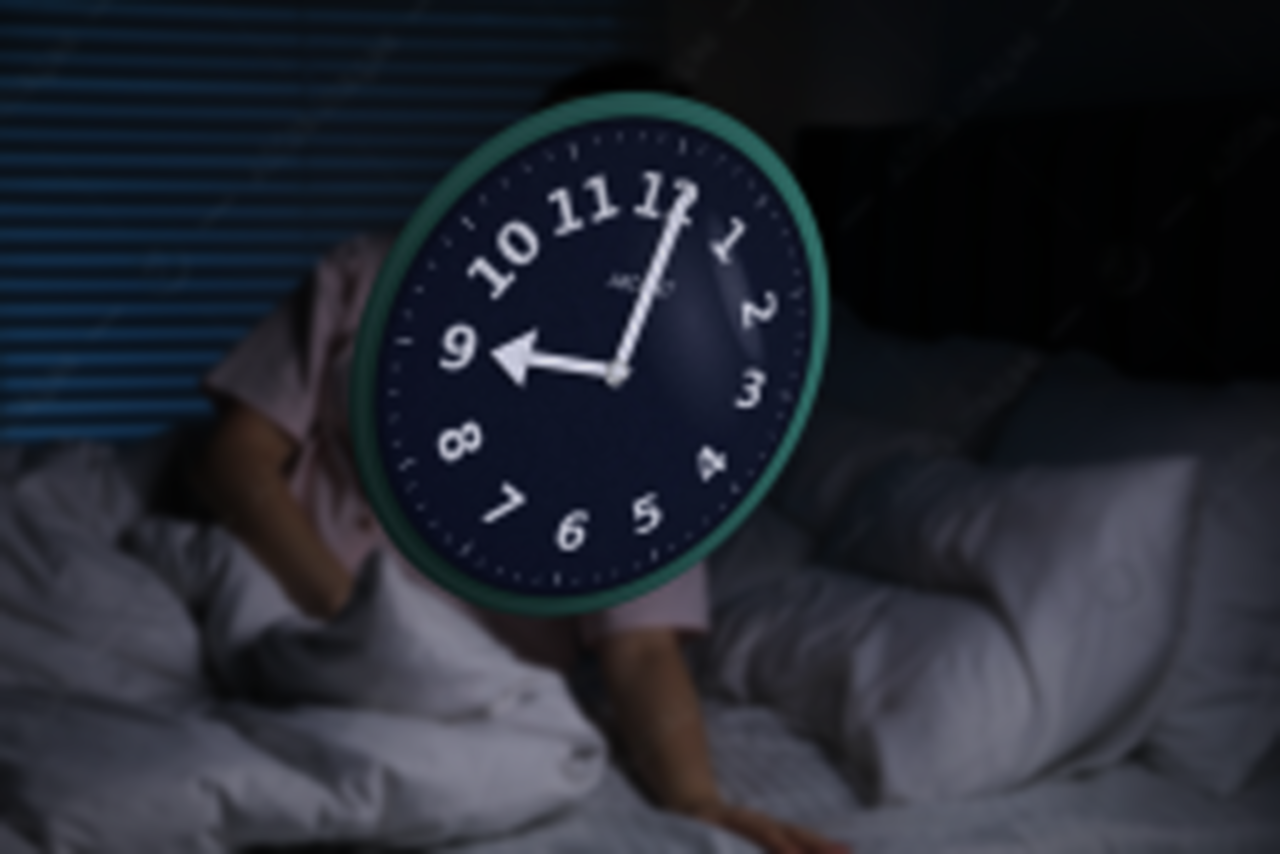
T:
9:01
